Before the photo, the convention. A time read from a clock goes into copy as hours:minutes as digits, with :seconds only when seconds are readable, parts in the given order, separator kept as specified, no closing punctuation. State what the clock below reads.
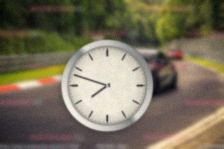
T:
7:48
